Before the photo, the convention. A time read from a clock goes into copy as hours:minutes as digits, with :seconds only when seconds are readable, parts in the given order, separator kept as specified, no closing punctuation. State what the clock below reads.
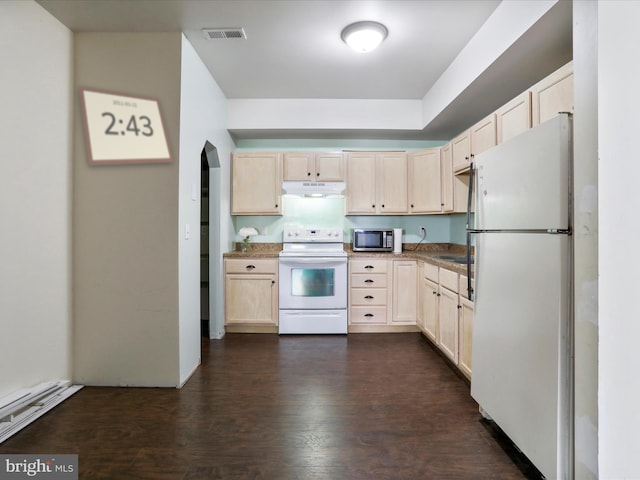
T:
2:43
